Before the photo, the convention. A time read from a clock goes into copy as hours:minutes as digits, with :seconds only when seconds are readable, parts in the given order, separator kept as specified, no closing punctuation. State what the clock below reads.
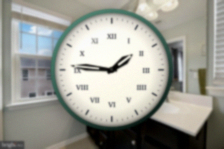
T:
1:46
